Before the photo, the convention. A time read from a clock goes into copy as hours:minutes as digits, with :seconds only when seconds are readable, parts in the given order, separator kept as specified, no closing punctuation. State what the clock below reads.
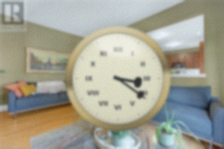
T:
3:21
